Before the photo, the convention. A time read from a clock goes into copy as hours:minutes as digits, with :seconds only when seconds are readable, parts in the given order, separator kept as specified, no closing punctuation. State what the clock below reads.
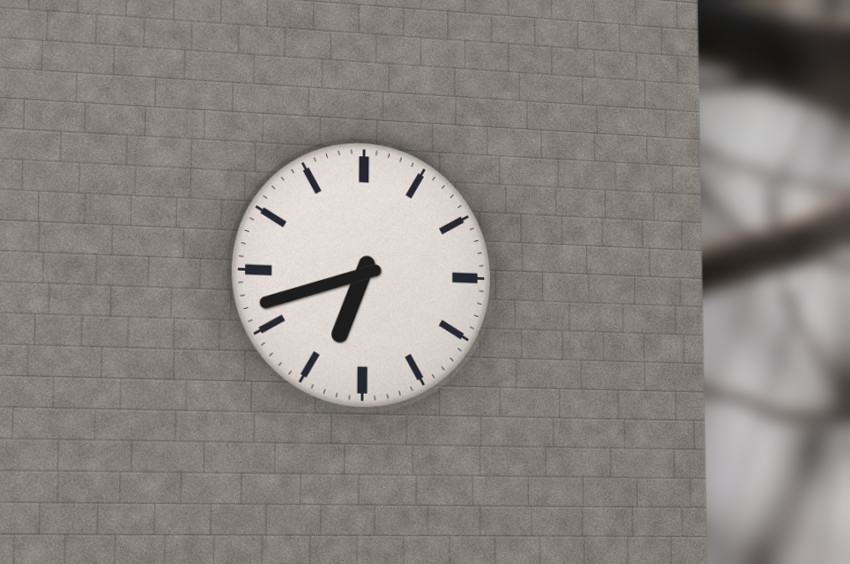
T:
6:42
